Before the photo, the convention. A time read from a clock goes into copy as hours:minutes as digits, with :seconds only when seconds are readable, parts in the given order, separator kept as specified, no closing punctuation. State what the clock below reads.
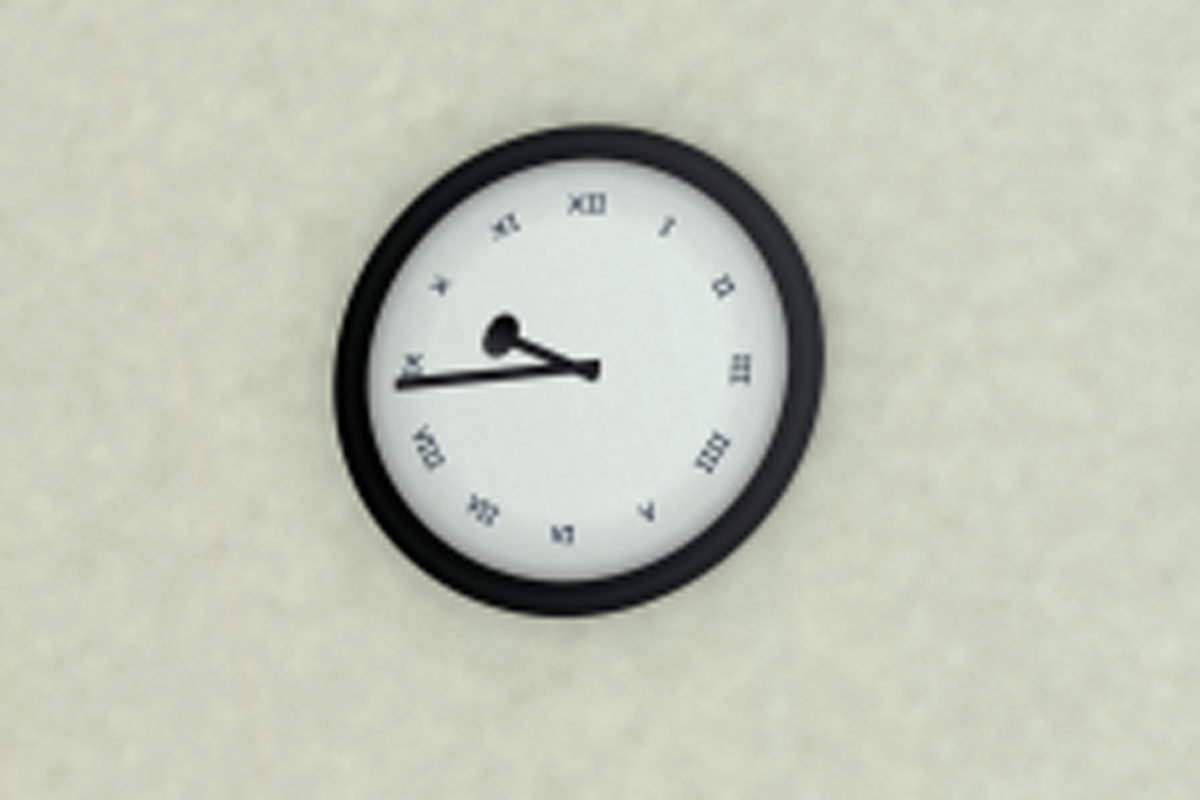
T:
9:44
